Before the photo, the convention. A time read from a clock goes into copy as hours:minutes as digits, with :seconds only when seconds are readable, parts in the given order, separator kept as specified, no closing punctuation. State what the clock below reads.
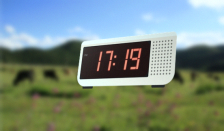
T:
17:19
